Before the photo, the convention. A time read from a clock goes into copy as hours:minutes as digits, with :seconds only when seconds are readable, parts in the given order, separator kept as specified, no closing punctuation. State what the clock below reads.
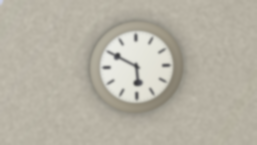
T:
5:50
